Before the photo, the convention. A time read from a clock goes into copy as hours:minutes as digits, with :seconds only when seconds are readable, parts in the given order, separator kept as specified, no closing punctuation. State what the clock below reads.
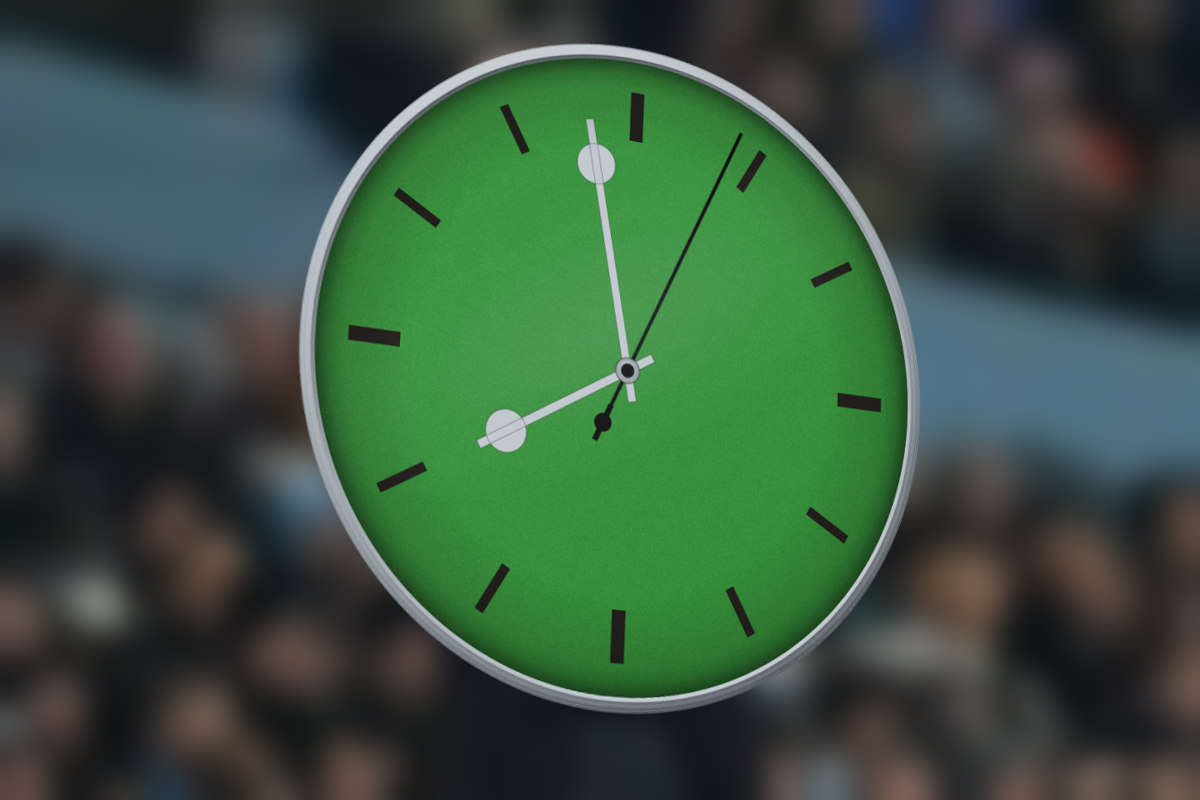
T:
7:58:04
